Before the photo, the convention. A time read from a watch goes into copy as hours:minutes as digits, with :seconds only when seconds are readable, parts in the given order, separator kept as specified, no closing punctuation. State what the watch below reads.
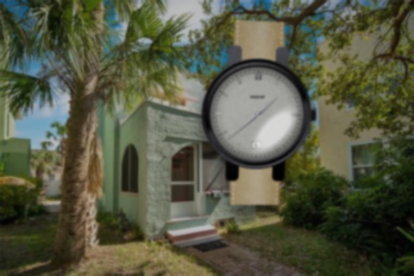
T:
1:38
